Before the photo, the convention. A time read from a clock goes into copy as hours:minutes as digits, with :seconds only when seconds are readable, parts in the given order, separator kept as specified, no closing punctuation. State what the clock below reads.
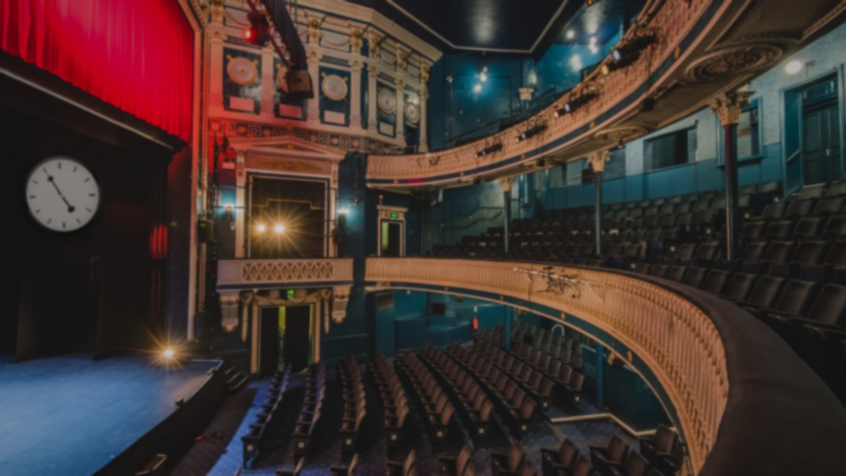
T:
4:55
